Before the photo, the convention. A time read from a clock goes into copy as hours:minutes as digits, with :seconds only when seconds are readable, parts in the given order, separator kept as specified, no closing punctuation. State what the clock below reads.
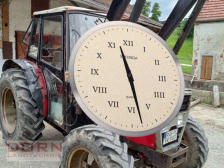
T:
11:28
